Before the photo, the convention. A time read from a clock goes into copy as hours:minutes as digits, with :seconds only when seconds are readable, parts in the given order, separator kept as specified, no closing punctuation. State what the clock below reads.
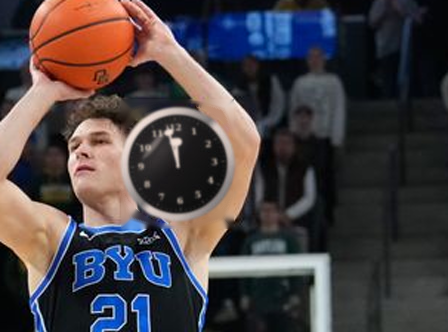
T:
11:58
